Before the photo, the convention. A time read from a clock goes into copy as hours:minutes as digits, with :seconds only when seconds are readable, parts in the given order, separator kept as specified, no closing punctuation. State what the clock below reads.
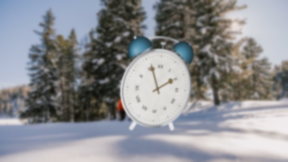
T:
1:56
